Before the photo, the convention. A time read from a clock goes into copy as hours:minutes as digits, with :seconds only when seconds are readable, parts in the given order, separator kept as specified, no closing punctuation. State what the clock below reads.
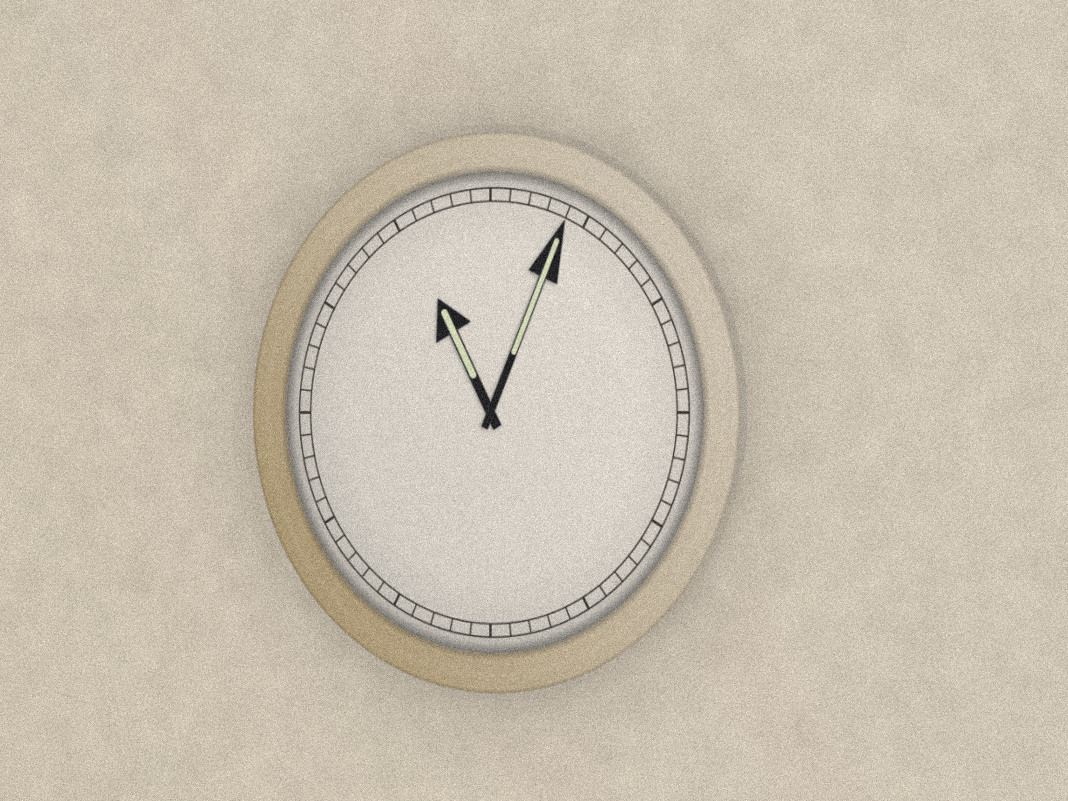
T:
11:04
